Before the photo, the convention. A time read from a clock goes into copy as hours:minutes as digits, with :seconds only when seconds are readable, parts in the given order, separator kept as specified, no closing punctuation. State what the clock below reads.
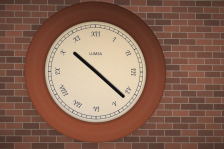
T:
10:22
